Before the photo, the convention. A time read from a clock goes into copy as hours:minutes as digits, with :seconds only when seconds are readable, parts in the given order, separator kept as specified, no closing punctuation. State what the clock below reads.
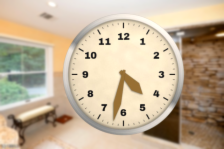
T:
4:32
